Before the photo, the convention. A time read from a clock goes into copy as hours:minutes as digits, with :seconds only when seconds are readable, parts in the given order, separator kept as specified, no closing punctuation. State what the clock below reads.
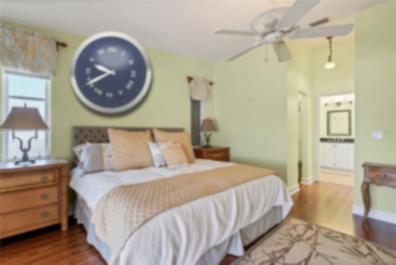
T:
9:40
